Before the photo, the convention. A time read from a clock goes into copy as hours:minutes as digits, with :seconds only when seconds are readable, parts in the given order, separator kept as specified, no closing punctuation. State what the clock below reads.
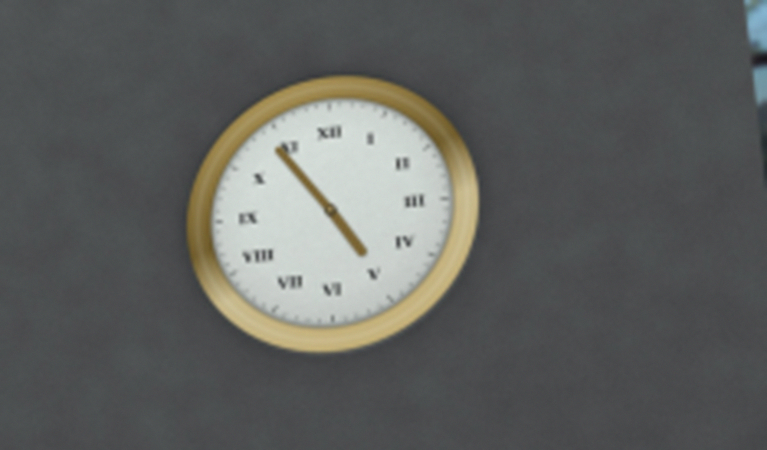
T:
4:54
